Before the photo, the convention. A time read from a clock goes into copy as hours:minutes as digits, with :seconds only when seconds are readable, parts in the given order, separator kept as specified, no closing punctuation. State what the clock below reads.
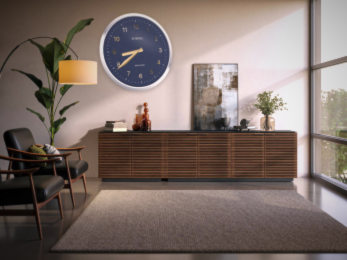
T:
8:39
